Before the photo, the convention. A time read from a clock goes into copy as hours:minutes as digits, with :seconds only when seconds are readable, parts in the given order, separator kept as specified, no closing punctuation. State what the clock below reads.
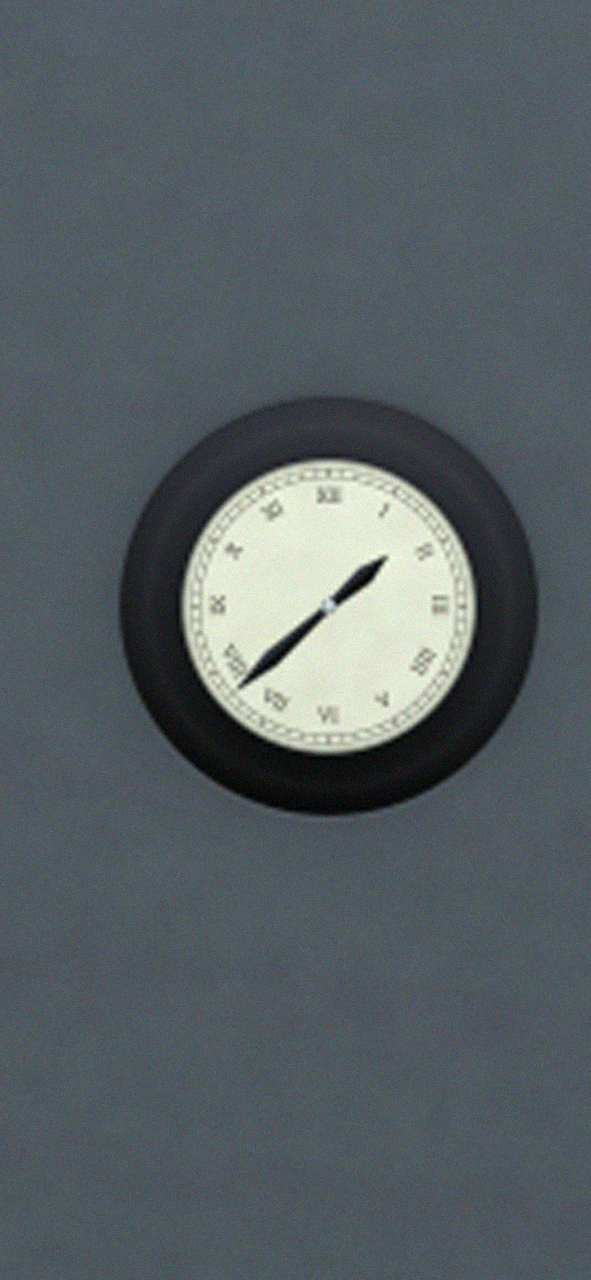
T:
1:38
